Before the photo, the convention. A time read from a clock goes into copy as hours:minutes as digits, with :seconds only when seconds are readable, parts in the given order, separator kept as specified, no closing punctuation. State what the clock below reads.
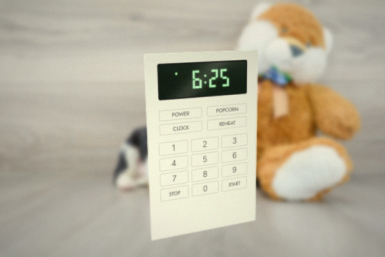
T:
6:25
